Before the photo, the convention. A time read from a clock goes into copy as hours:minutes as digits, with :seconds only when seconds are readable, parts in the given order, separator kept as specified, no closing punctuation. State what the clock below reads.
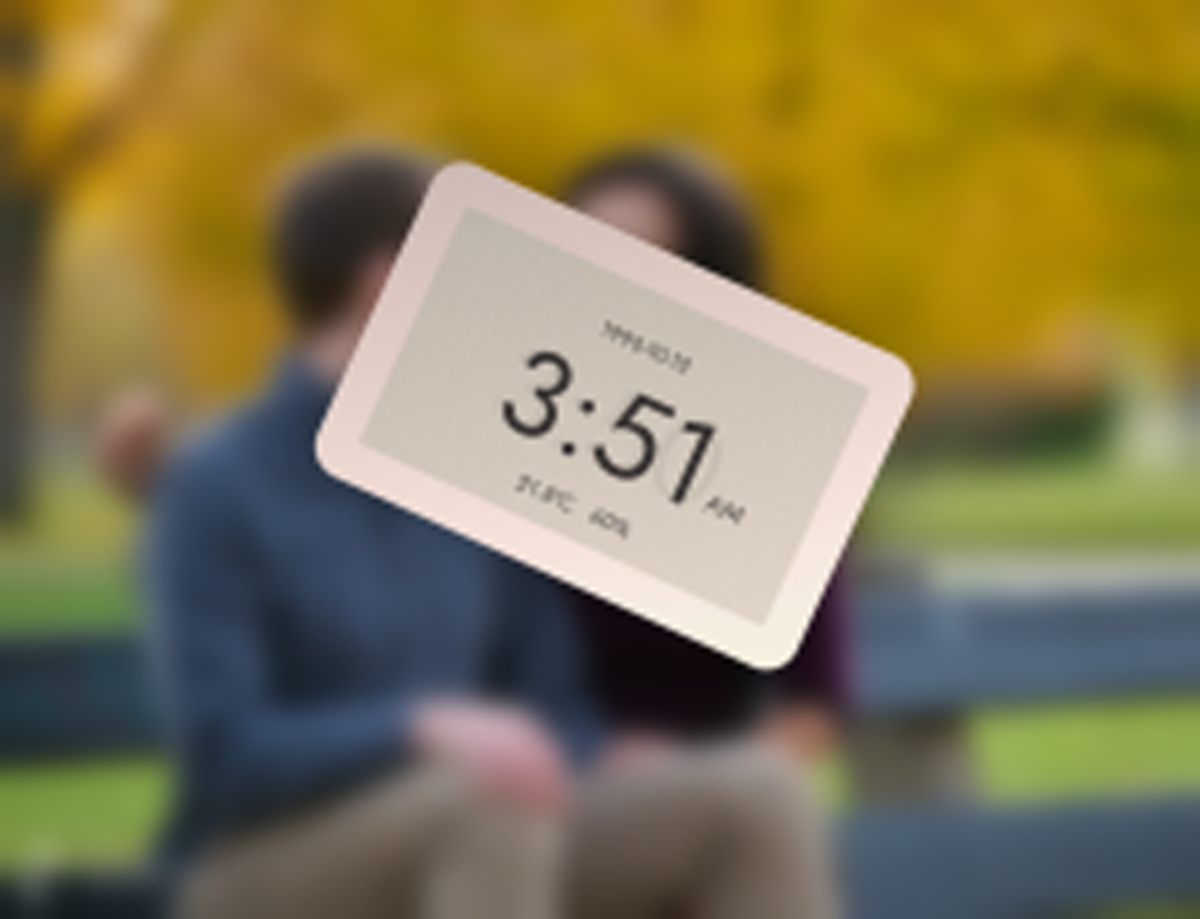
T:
3:51
